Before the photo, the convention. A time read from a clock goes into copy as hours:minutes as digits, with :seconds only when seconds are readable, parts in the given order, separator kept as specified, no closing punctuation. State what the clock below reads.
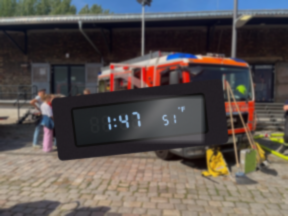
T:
1:47
